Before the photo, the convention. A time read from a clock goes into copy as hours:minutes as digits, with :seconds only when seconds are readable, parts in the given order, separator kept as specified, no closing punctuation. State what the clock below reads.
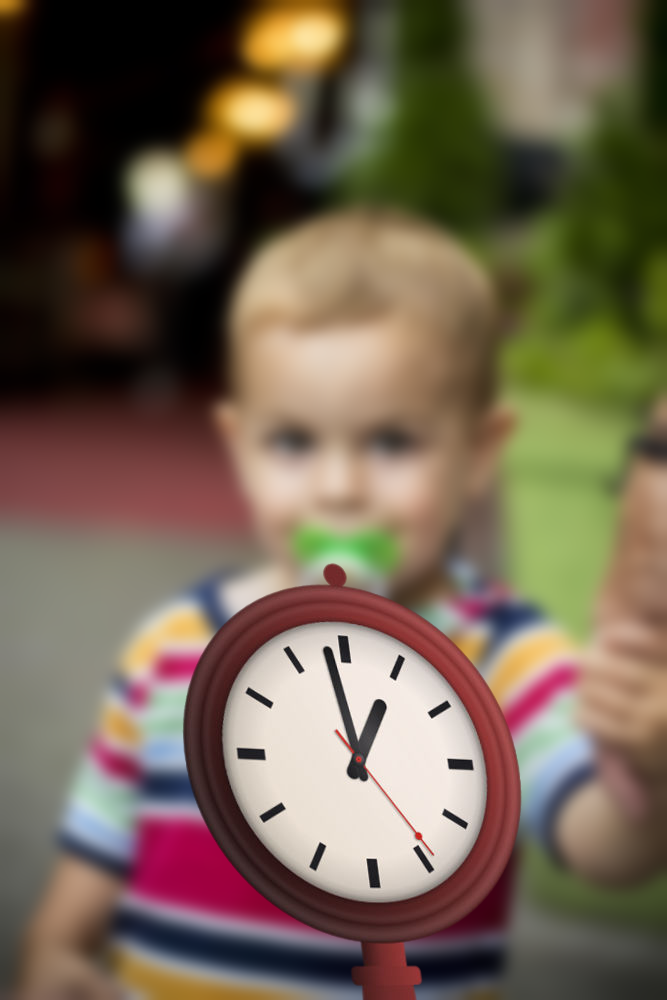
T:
12:58:24
